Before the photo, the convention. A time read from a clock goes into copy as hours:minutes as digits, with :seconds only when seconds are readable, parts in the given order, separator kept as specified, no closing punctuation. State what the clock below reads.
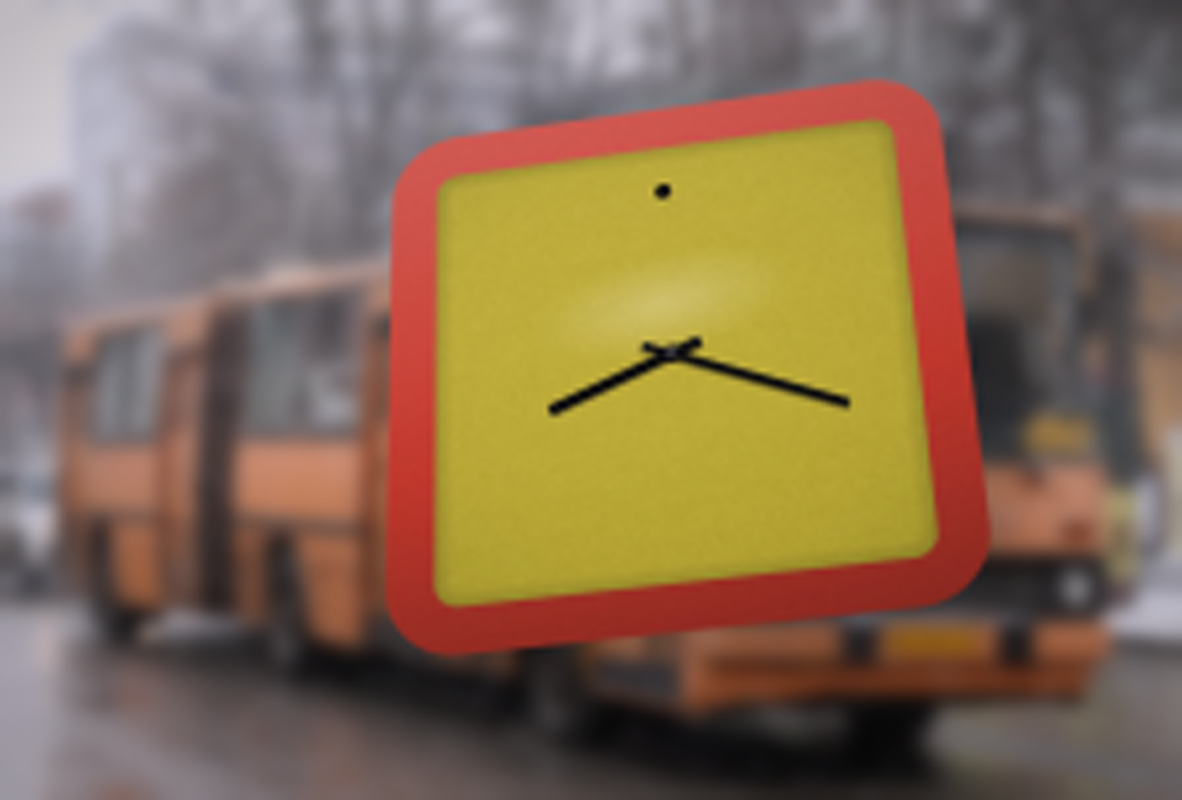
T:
8:19
